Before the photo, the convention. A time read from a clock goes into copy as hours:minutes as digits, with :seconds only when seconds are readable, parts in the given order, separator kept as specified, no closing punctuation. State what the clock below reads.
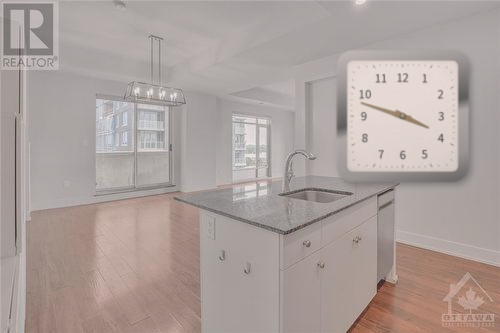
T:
3:48
